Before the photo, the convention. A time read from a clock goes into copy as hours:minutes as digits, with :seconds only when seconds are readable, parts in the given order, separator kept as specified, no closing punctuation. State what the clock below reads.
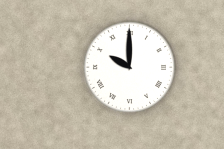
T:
10:00
